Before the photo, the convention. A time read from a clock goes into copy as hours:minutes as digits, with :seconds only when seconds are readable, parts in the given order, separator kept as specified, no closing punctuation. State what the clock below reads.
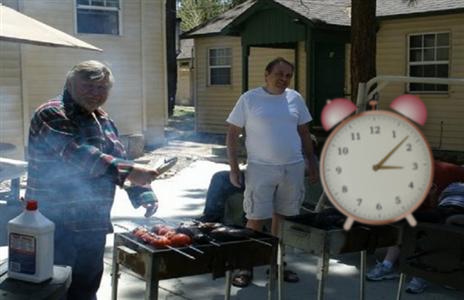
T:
3:08
